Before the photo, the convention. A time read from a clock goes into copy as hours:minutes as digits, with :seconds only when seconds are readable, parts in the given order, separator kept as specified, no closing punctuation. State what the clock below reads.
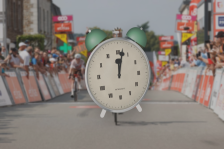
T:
12:02
